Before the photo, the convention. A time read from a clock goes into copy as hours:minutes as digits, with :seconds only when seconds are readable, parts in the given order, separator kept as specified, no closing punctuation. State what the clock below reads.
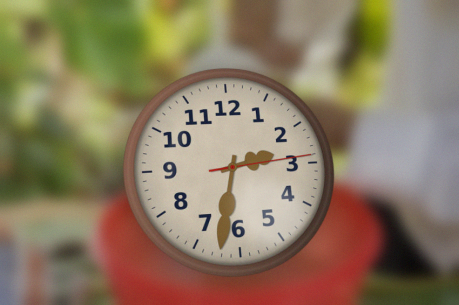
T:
2:32:14
